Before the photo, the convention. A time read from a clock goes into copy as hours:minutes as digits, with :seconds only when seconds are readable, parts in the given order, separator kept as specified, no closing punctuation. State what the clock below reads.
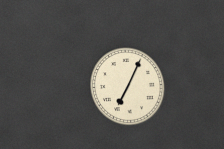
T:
7:05
